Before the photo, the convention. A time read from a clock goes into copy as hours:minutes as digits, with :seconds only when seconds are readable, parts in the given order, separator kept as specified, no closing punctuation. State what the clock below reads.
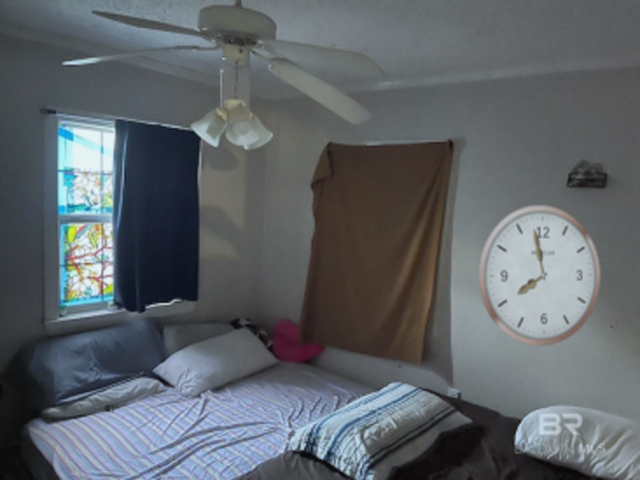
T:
7:58
